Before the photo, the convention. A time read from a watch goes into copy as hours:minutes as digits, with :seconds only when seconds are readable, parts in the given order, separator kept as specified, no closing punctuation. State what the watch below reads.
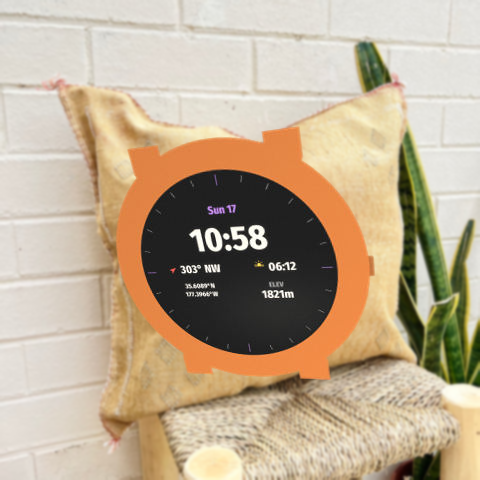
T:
10:58
